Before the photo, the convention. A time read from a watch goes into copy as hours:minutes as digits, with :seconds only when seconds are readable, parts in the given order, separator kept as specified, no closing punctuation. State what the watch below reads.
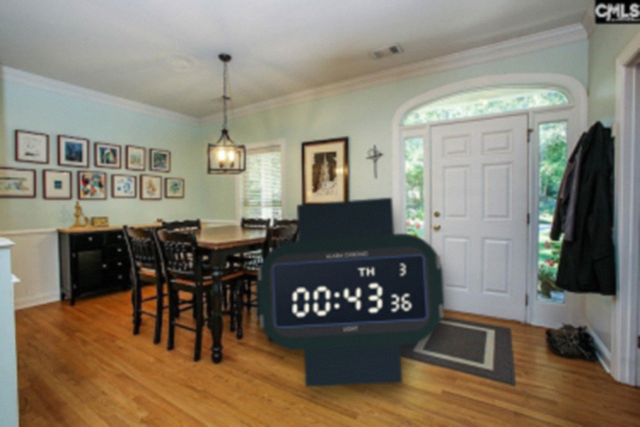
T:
0:43:36
